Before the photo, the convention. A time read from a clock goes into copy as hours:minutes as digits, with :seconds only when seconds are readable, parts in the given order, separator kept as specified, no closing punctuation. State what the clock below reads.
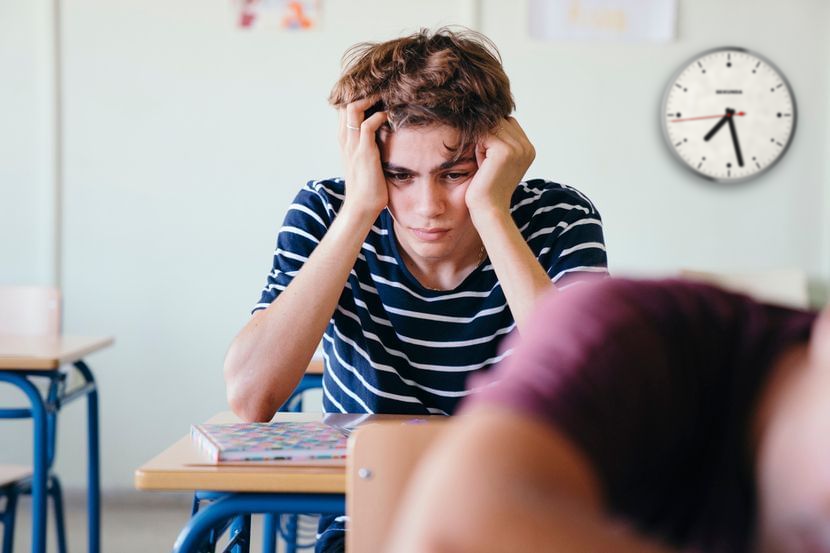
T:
7:27:44
